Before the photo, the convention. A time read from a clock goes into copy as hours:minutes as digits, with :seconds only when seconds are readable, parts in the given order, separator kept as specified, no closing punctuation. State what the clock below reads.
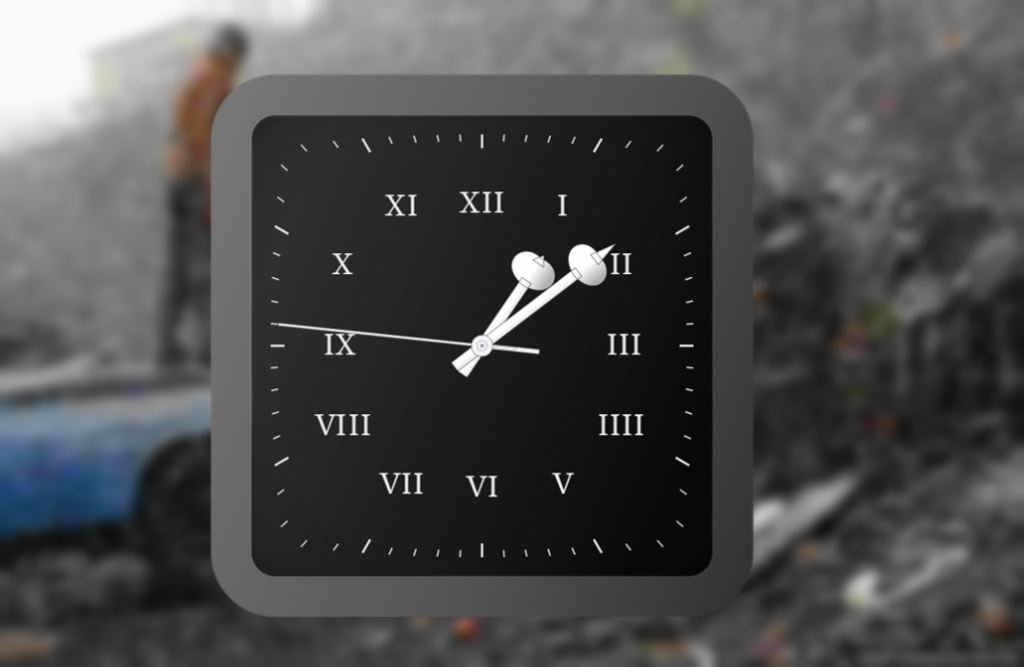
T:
1:08:46
